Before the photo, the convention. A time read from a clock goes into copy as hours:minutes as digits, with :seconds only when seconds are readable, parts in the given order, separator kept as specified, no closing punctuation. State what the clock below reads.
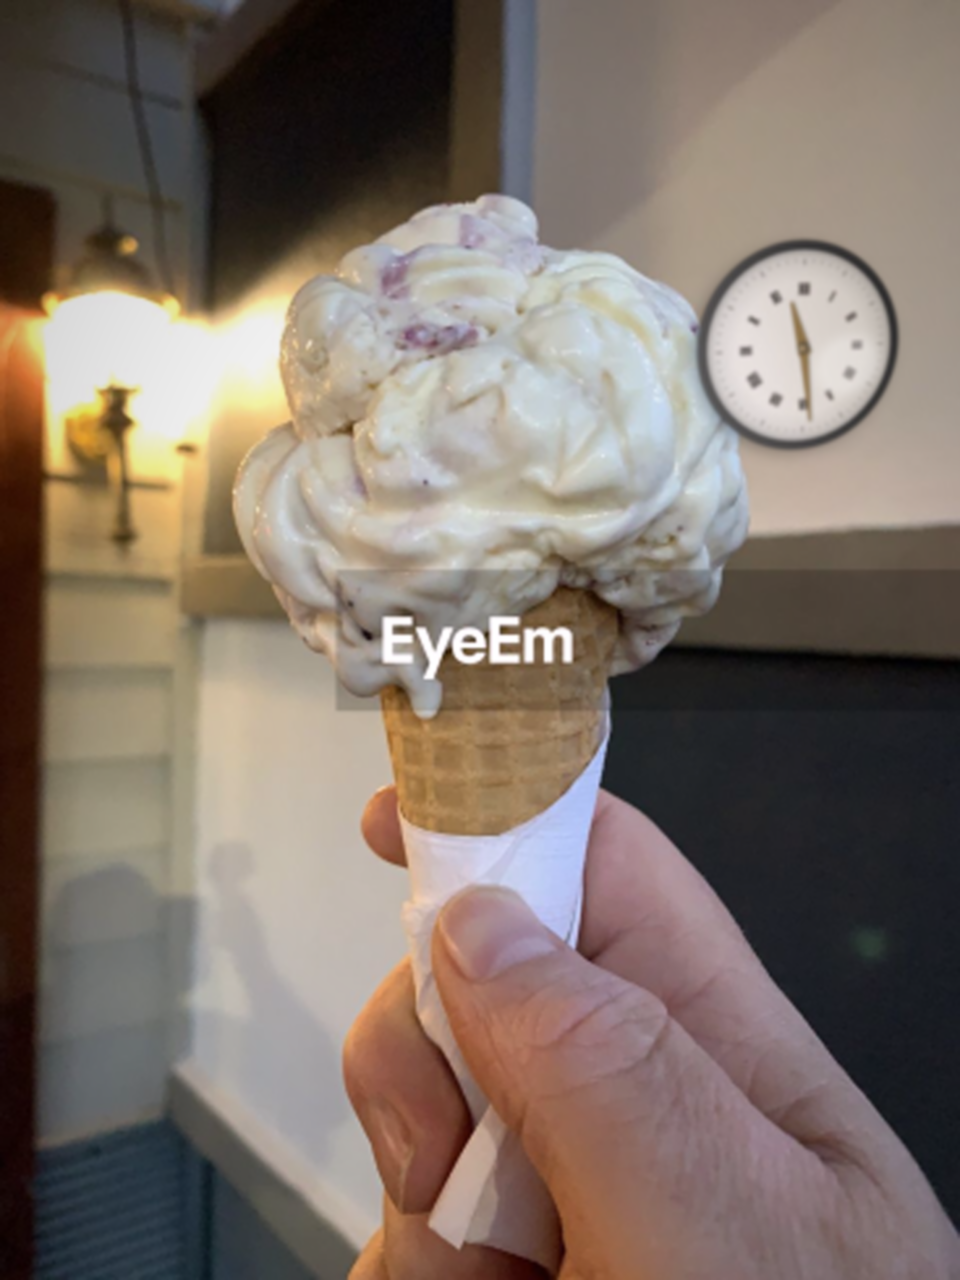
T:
11:29
